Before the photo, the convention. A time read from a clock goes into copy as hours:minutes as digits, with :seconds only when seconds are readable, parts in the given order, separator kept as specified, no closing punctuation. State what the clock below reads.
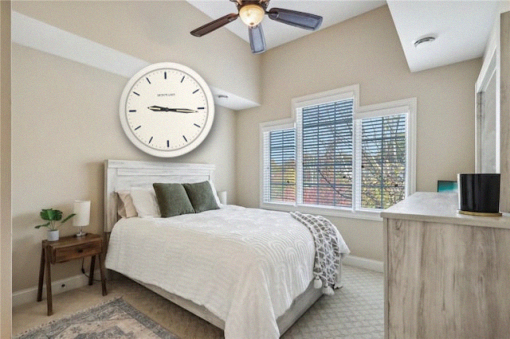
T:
9:16
